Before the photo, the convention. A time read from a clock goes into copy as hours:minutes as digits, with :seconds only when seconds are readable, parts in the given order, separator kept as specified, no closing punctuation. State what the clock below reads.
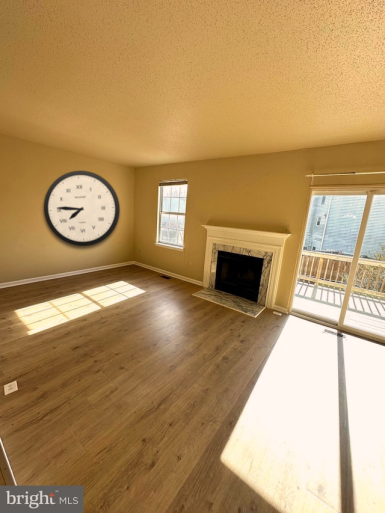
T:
7:46
